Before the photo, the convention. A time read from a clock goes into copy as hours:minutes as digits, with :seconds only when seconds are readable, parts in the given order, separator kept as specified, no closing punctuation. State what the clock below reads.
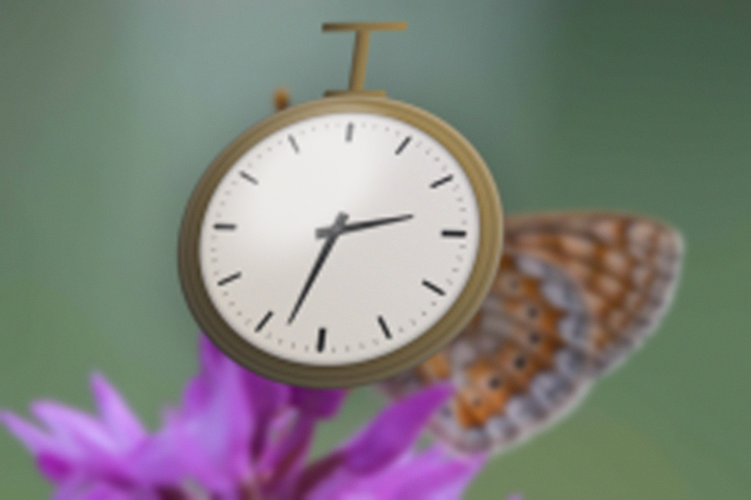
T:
2:33
